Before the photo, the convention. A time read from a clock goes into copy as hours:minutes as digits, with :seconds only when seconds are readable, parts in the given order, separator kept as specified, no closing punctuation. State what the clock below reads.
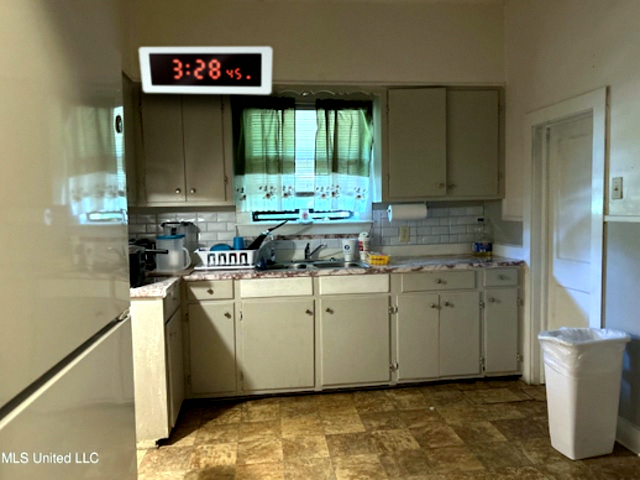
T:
3:28:45
